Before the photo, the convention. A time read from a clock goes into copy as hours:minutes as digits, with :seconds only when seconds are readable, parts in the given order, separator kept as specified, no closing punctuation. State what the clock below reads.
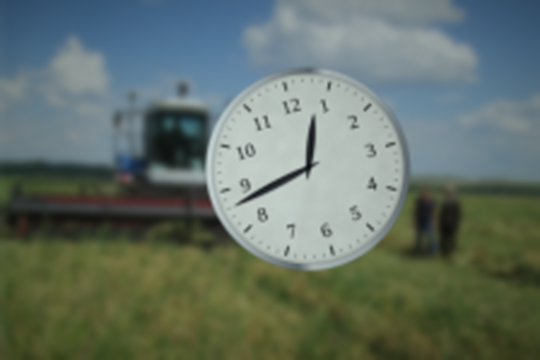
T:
12:43
